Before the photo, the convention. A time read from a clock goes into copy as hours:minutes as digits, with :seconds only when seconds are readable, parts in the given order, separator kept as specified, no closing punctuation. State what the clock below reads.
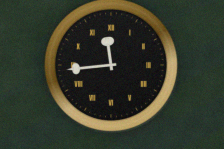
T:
11:44
